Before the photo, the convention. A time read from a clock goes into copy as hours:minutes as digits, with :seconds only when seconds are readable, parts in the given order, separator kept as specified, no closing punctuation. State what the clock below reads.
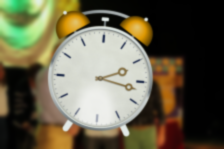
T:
2:17
